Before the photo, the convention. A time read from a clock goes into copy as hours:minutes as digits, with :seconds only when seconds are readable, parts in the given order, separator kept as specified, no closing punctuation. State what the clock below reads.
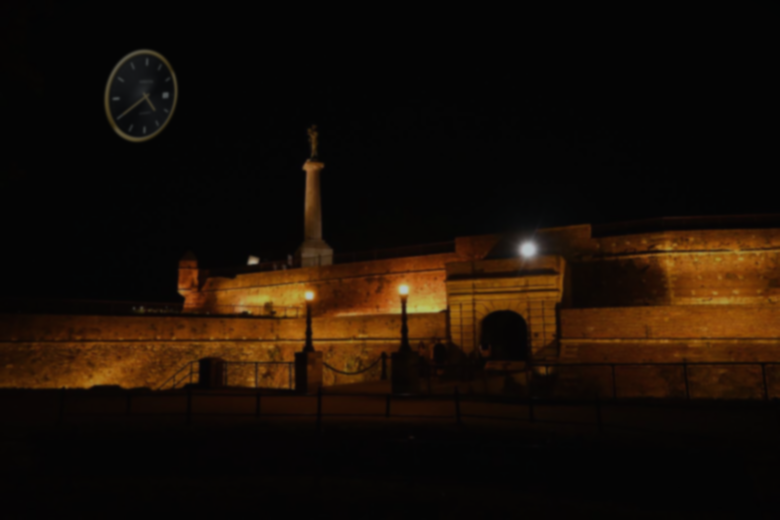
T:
4:40
